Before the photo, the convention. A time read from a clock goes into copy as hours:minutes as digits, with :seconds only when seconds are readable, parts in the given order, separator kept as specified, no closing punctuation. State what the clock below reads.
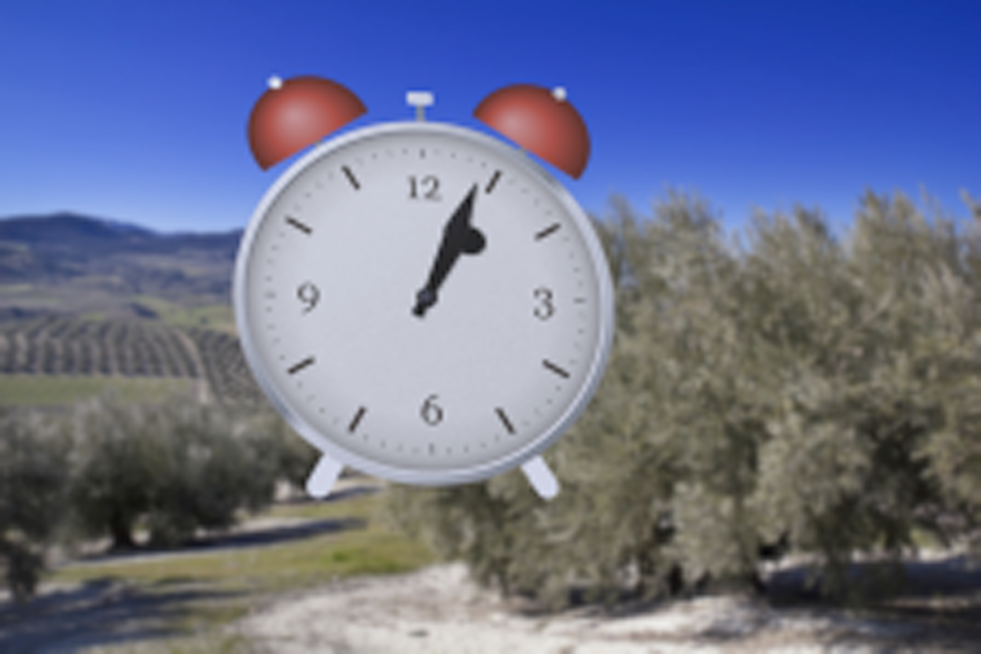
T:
1:04
